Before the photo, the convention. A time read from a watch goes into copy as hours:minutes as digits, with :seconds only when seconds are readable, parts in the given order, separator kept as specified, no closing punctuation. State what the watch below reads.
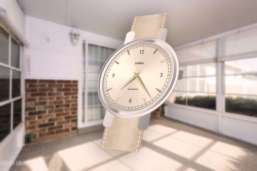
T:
7:23
